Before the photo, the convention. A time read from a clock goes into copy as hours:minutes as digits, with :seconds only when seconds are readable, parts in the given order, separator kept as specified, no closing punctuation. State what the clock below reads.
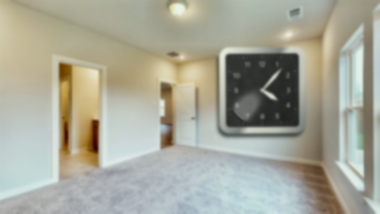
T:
4:07
